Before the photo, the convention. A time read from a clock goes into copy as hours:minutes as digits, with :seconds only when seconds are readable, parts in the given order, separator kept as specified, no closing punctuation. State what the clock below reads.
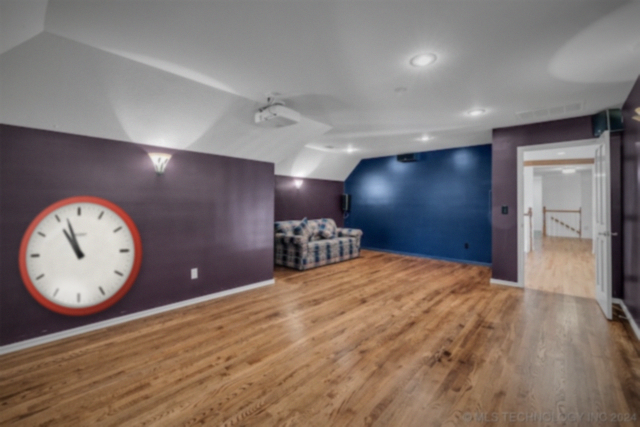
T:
10:57
